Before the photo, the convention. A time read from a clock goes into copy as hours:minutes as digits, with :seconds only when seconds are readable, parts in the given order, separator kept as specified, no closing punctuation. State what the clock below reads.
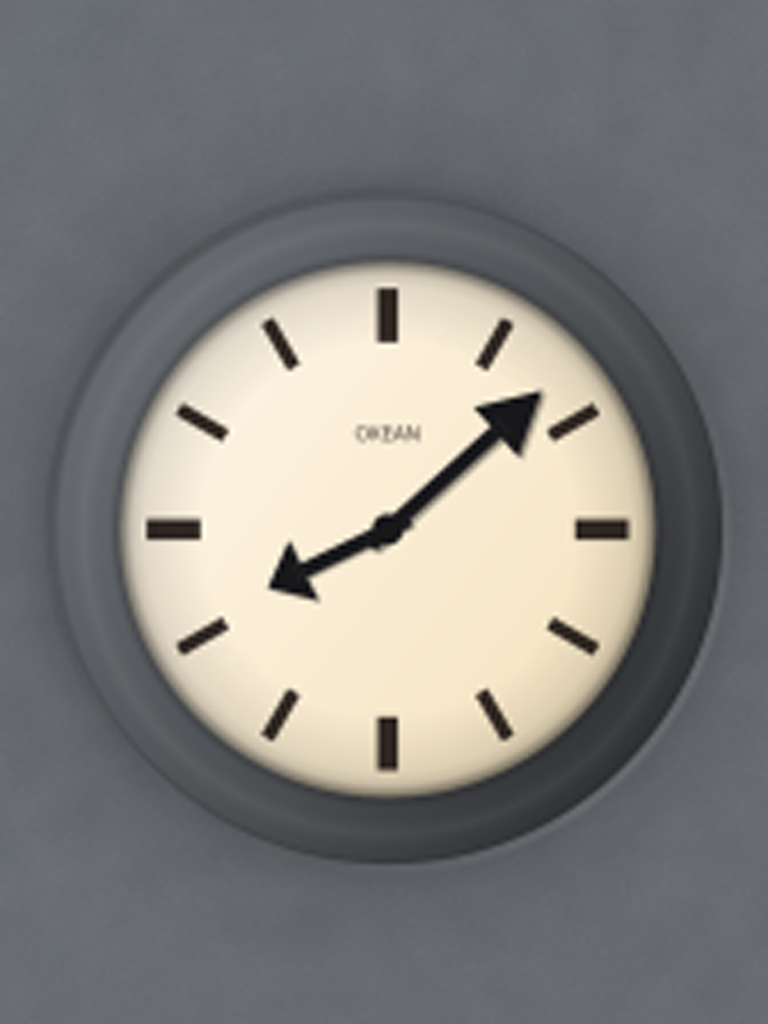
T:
8:08
